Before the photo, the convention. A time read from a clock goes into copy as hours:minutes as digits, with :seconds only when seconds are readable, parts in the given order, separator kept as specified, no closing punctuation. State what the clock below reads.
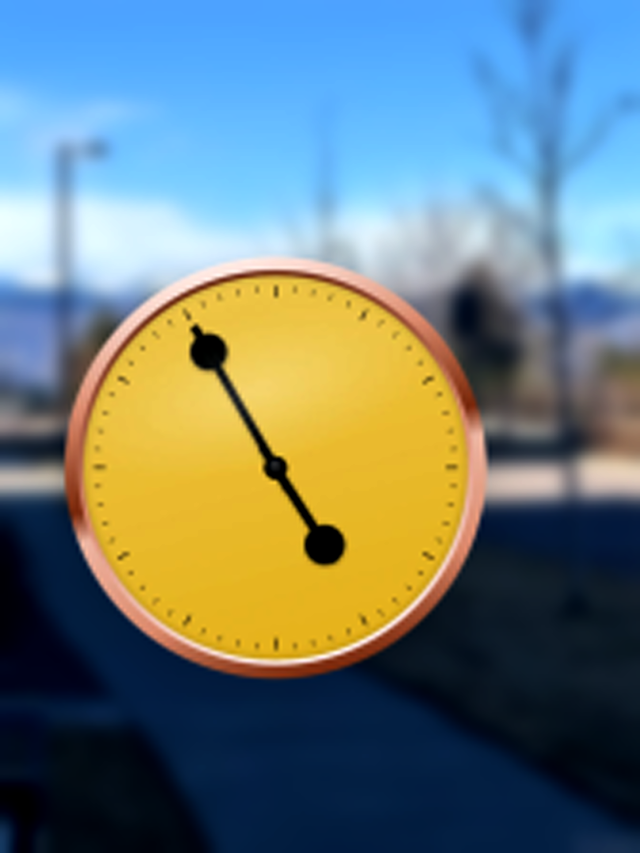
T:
4:55
